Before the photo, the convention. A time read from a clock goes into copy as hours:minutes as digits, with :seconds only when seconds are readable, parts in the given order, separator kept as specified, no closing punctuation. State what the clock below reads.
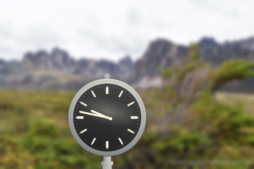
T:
9:47
